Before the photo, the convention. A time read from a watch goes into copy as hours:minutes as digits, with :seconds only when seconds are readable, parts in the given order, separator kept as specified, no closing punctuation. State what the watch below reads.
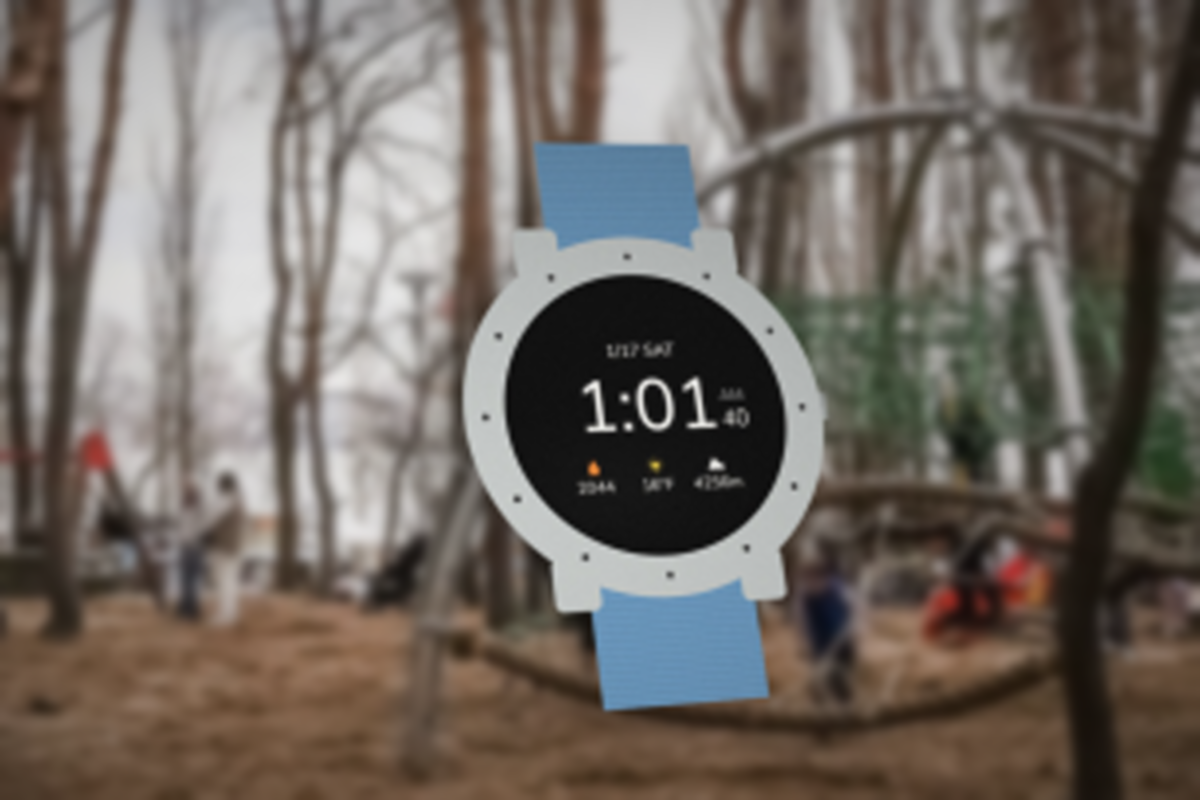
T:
1:01
